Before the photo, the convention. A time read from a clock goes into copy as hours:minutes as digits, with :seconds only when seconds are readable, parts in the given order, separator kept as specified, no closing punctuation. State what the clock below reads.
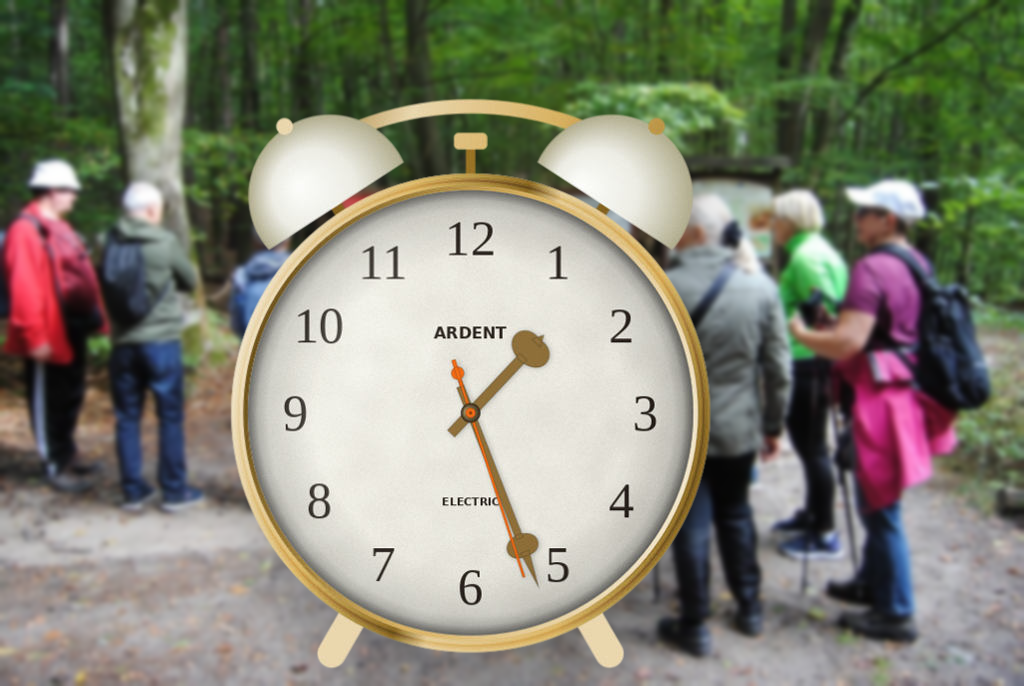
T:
1:26:27
